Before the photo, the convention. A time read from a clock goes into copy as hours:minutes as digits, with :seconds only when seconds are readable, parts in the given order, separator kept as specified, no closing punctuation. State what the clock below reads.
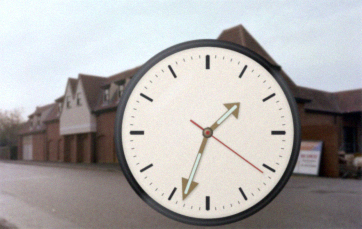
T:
1:33:21
